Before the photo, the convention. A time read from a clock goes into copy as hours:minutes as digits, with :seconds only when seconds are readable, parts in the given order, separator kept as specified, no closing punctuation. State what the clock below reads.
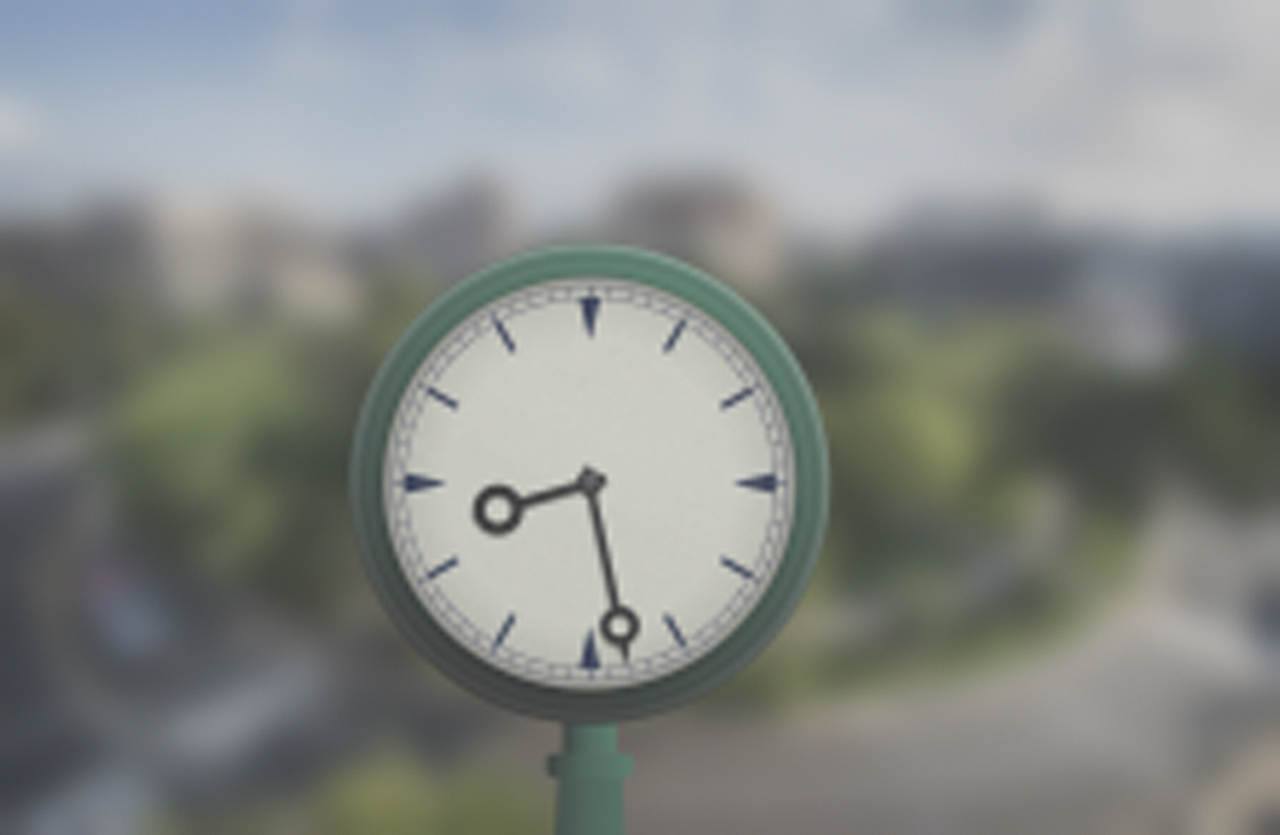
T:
8:28
